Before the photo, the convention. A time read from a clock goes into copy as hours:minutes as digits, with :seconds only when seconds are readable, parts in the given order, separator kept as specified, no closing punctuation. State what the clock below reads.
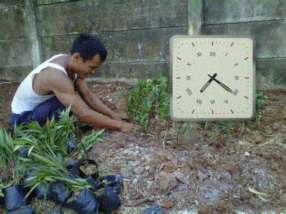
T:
7:21
